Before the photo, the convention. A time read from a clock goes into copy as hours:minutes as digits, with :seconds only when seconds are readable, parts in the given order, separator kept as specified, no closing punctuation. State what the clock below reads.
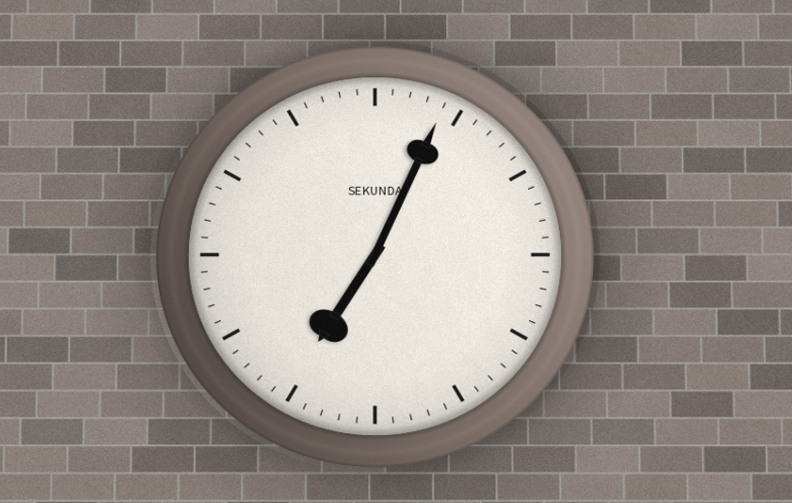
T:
7:04
